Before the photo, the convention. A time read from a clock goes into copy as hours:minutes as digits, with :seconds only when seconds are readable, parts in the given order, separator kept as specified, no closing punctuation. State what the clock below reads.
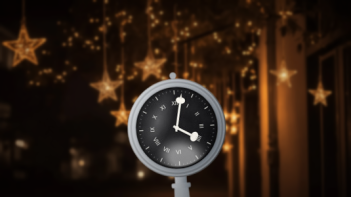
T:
4:02
